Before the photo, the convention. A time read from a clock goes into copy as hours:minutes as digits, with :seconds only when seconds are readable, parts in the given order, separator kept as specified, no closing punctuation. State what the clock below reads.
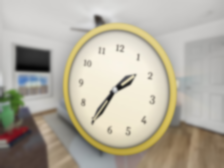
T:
1:35
